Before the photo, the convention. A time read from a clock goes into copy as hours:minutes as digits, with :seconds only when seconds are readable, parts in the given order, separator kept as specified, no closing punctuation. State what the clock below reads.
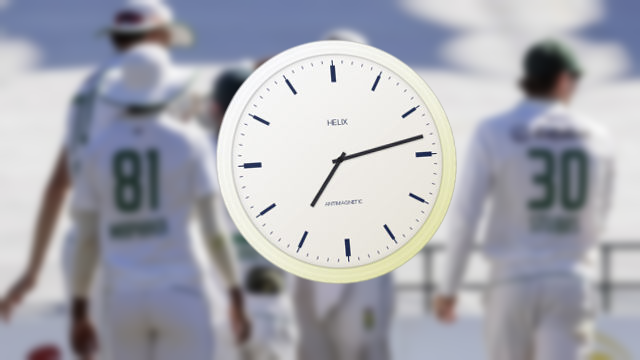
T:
7:13
